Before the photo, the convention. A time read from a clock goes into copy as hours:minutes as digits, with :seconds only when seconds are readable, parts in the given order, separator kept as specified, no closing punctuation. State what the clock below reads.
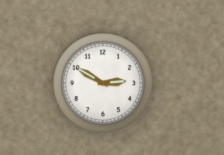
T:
2:50
